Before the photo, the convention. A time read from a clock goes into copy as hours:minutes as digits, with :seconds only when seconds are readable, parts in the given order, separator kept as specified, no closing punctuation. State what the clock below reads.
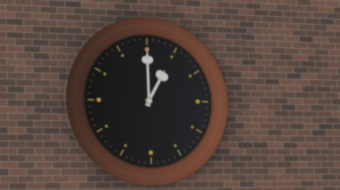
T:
1:00
